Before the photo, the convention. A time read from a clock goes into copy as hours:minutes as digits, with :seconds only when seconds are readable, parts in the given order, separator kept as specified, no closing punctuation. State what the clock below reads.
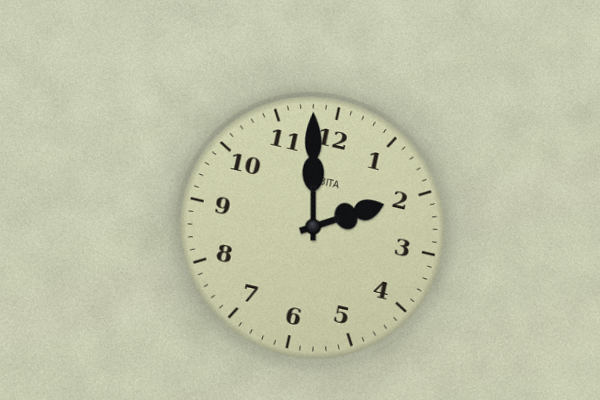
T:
1:58
